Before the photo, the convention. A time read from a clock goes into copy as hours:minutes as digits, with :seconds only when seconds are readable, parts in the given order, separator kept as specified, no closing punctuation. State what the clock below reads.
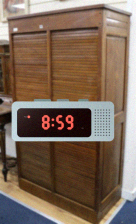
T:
8:59
